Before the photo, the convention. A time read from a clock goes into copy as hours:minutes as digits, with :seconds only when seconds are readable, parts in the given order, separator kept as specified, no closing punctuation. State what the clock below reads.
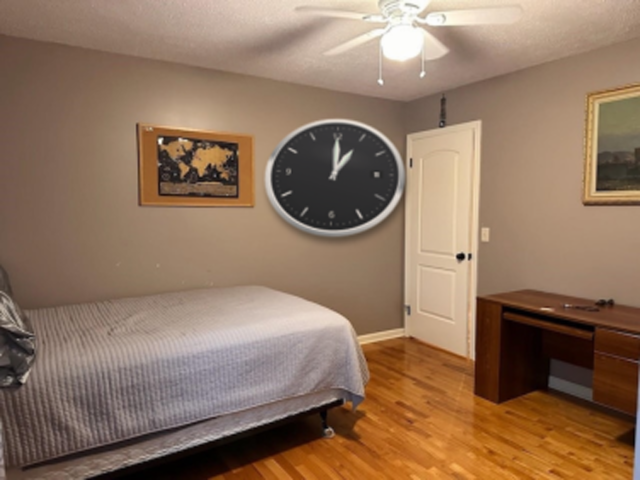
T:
1:00
